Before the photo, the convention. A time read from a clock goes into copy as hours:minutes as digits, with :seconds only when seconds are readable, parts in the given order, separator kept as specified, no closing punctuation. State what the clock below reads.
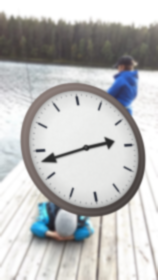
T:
2:43
